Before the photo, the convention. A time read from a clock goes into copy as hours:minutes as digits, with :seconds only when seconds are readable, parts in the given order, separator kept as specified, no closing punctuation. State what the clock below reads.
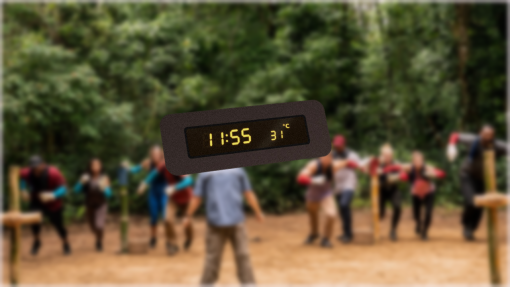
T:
11:55
